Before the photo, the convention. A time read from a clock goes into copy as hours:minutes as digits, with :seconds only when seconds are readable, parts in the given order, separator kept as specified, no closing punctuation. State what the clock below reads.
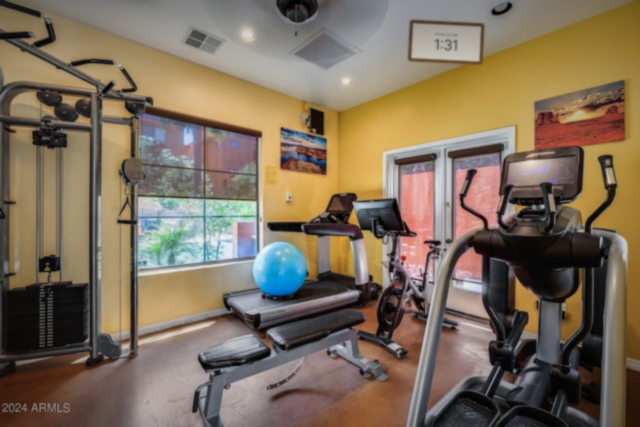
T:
1:31
